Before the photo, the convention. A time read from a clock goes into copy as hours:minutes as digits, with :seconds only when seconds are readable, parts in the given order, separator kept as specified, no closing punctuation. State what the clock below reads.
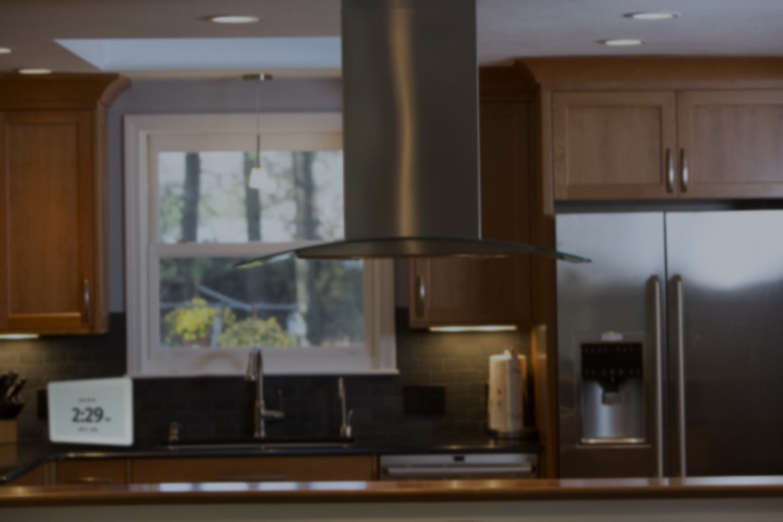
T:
2:29
